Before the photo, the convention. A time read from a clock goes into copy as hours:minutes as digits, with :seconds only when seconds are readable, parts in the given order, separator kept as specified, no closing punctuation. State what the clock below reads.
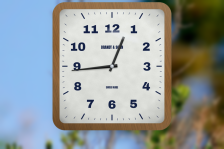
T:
12:44
